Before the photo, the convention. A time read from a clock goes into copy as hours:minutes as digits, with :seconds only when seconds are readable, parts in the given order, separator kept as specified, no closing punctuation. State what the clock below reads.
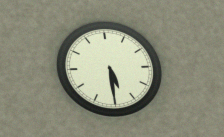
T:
5:30
